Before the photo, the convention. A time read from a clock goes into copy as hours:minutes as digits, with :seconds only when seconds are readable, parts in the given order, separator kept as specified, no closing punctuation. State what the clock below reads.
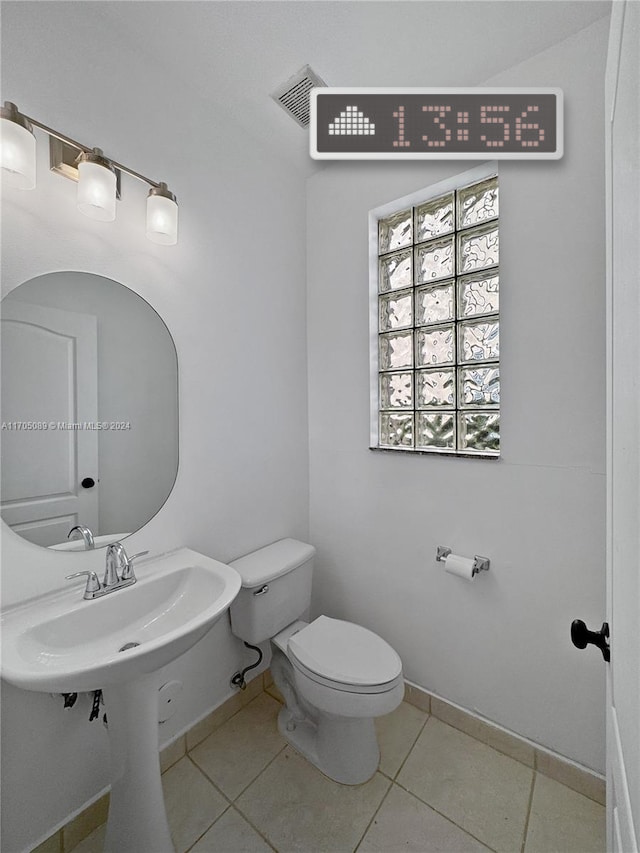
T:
13:56
